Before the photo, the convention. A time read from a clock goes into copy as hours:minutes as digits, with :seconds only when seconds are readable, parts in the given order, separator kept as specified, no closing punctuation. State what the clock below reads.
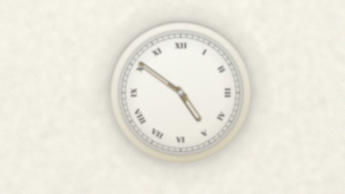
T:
4:51
